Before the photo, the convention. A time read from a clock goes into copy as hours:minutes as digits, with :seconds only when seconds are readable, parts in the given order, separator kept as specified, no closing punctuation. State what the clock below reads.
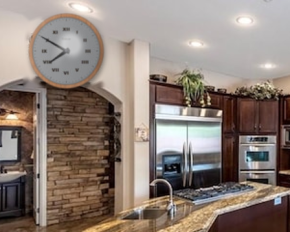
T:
7:50
